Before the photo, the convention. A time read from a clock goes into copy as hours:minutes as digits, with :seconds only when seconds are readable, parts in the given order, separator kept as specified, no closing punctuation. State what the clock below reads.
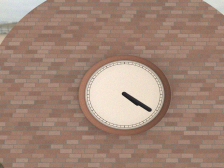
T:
4:21
